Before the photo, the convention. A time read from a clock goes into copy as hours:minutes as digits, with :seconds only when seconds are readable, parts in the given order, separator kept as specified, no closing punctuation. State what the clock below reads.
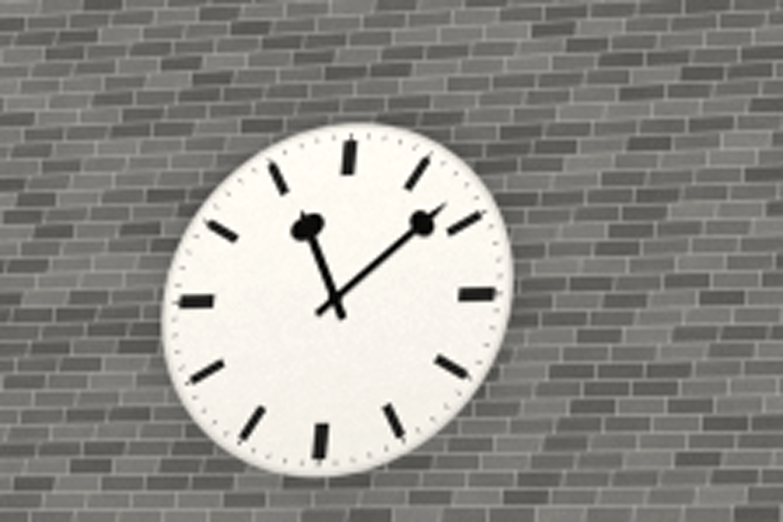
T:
11:08
